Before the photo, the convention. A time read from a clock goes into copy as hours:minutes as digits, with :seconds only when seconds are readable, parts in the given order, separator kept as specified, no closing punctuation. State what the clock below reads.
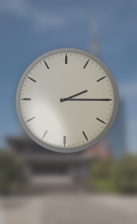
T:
2:15
